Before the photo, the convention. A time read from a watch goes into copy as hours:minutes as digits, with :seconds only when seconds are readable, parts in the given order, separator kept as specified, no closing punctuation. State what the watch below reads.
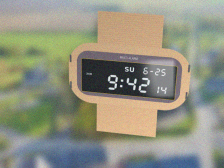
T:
9:42:14
